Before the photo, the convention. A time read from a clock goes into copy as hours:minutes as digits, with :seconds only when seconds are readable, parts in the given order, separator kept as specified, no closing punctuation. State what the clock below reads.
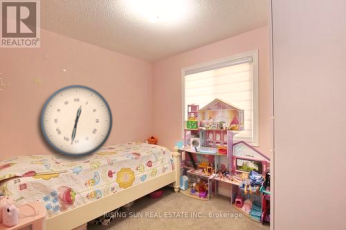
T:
12:32
